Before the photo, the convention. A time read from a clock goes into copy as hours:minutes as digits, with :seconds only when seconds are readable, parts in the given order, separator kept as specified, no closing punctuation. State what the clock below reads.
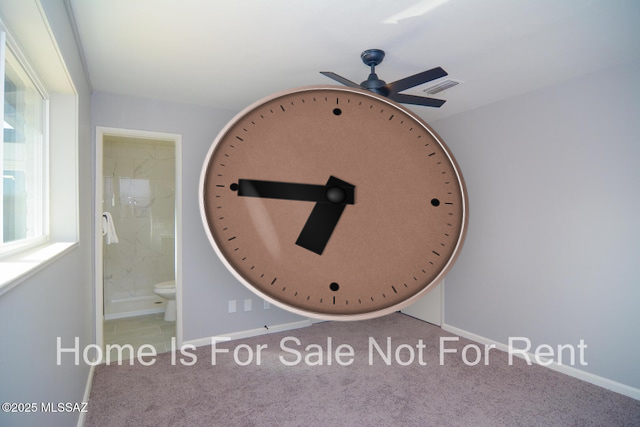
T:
6:45
